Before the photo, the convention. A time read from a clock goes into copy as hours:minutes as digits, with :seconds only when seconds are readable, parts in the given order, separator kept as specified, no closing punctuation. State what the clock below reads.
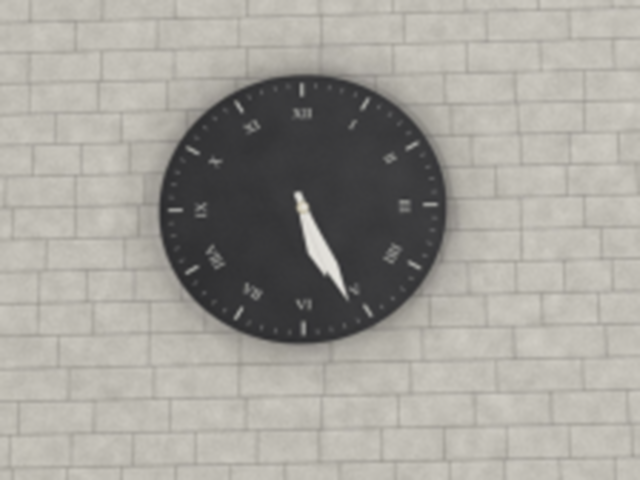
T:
5:26
